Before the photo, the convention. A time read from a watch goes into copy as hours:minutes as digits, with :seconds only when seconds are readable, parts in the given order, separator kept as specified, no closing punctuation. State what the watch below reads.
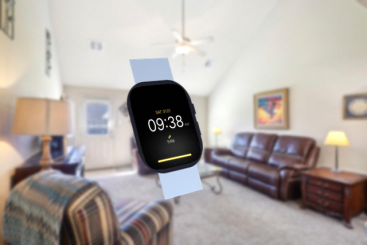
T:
9:38
